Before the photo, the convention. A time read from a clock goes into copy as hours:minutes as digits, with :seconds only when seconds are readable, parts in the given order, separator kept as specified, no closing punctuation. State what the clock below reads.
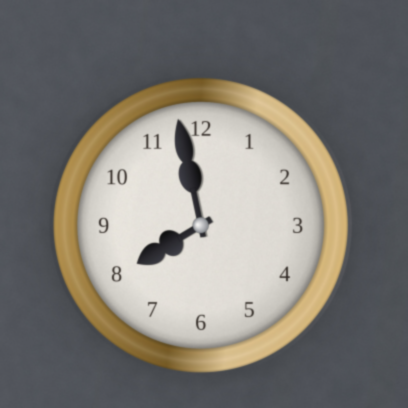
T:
7:58
